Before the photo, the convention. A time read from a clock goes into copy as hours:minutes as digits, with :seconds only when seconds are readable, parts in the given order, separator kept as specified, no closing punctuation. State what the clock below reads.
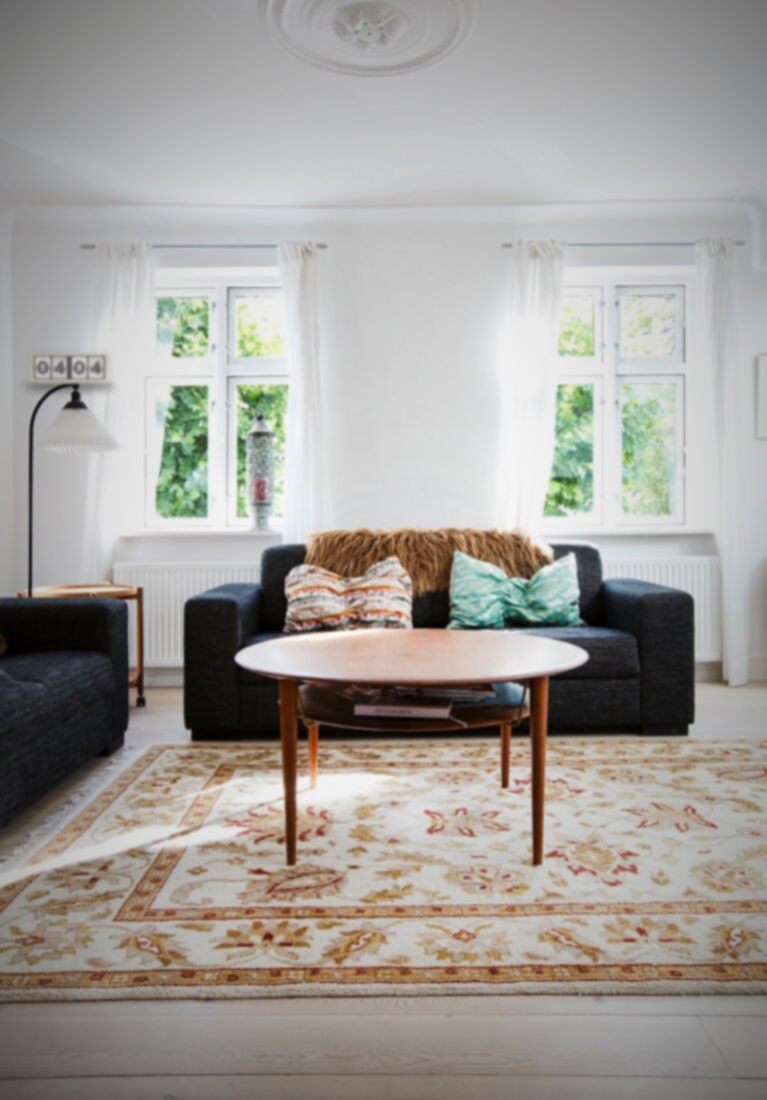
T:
4:04
